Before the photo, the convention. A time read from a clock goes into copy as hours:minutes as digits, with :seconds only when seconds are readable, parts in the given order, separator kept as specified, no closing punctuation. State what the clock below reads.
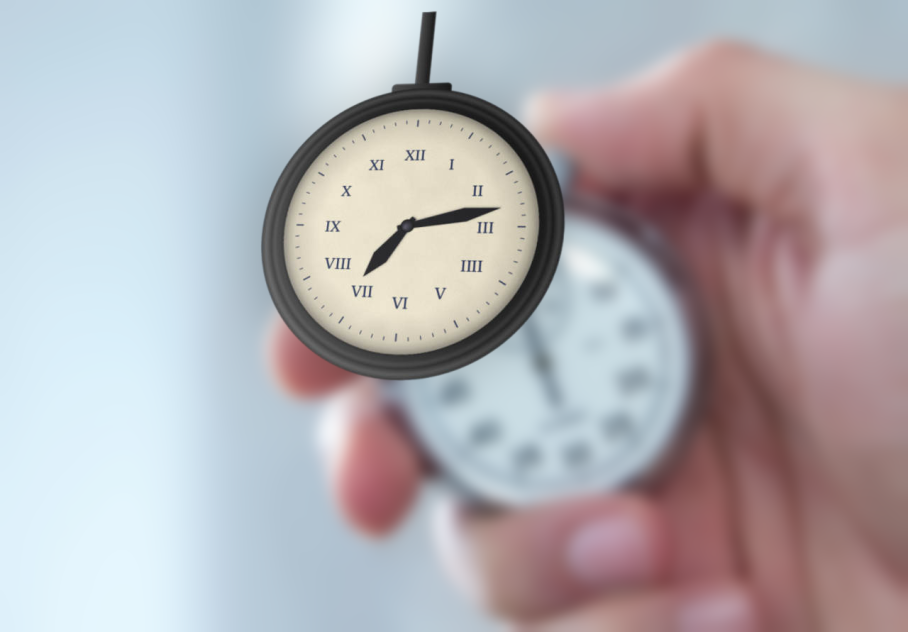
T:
7:13
